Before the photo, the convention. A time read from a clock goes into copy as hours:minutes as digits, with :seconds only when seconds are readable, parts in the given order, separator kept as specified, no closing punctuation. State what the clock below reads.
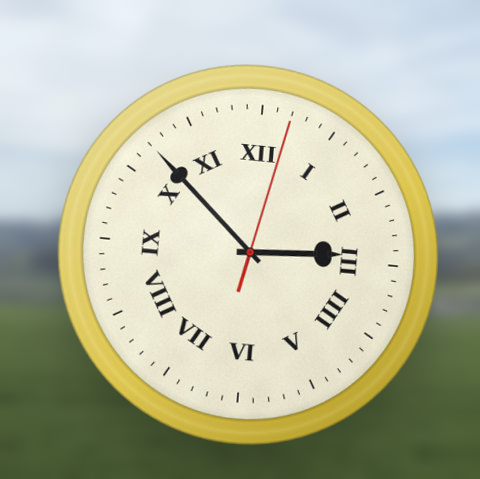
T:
2:52:02
